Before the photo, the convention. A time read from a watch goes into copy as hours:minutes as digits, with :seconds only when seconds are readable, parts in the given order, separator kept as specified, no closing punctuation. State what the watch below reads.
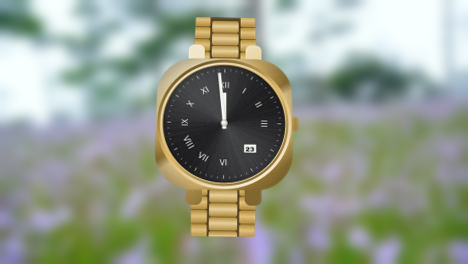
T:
11:59
